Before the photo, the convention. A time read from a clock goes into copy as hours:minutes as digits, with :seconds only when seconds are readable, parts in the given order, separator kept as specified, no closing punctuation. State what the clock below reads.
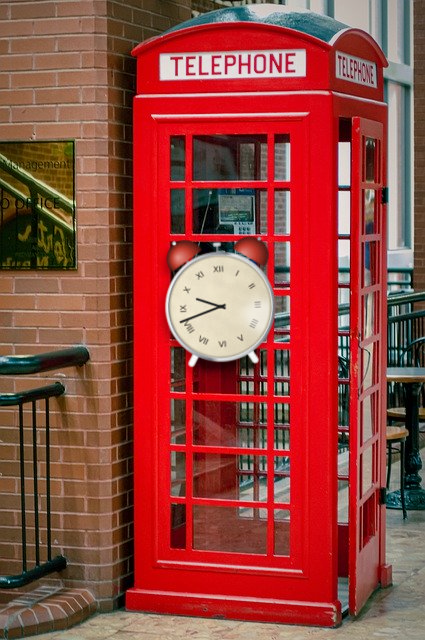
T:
9:42
